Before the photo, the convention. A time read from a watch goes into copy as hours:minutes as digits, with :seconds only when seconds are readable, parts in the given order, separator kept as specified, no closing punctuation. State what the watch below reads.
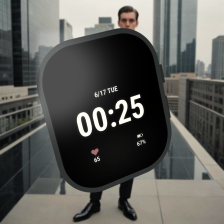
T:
0:25
